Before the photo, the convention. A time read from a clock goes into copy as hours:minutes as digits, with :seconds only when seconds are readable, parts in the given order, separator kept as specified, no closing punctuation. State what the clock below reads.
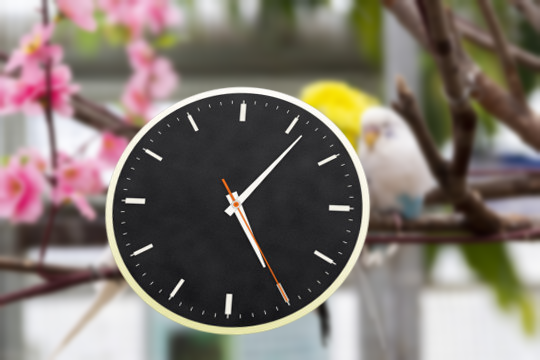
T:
5:06:25
